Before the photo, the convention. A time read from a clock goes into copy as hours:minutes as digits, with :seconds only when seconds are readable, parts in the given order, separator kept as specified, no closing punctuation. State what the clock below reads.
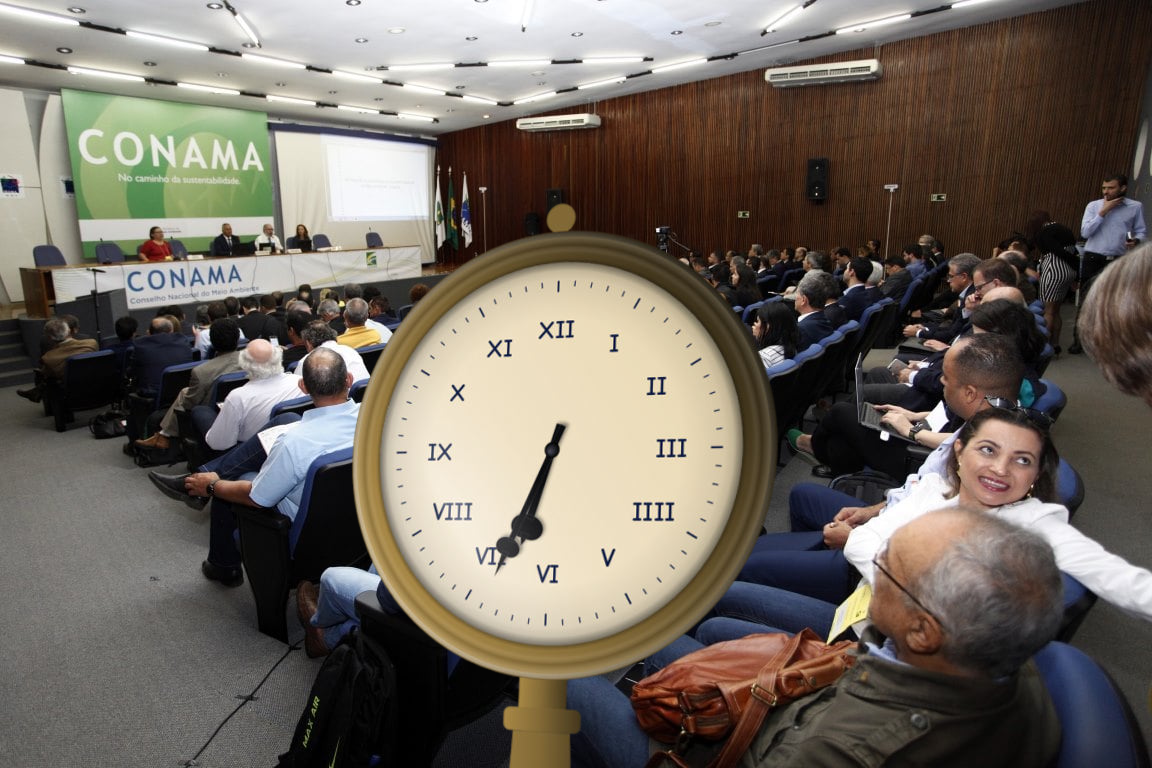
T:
6:34
